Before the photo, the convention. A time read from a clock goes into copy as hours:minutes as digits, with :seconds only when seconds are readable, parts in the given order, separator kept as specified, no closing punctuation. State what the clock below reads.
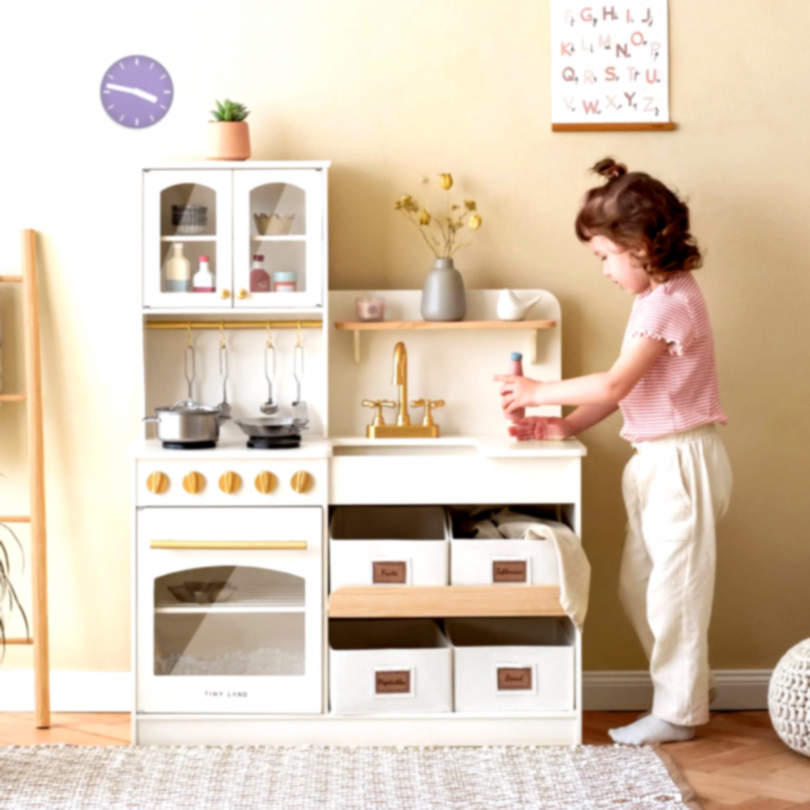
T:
3:47
